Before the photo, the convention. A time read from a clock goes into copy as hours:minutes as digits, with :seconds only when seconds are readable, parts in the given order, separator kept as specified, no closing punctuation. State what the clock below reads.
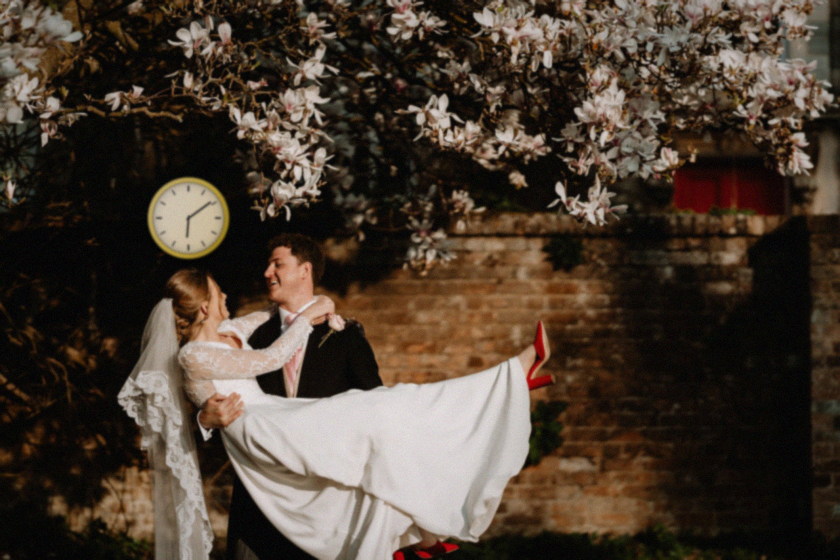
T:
6:09
